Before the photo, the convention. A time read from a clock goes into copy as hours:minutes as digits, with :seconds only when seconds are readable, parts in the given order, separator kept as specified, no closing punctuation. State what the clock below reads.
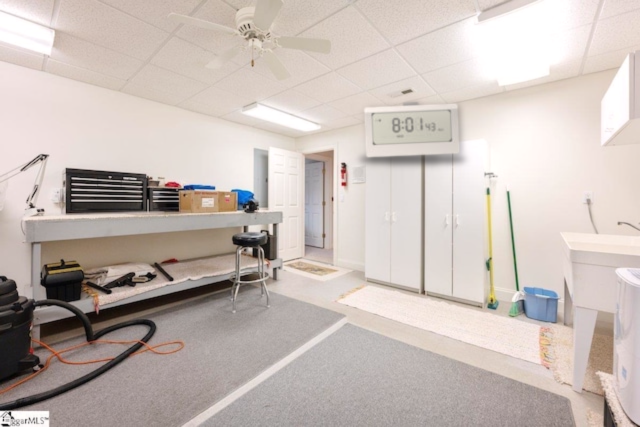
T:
8:01
